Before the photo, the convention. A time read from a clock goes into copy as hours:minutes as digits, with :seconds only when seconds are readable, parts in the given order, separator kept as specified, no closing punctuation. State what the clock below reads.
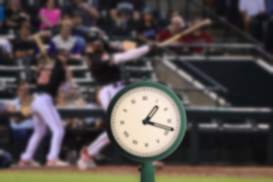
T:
1:18
